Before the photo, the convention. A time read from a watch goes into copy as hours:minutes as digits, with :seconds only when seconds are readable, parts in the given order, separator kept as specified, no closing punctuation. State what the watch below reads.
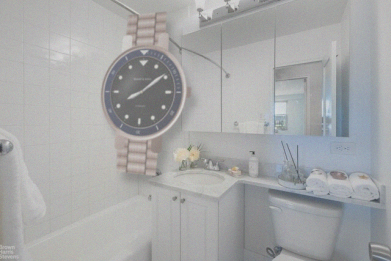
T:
8:09
